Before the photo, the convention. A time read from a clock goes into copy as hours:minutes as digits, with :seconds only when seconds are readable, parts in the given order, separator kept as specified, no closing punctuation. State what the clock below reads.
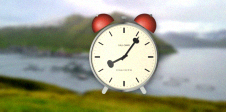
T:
8:06
